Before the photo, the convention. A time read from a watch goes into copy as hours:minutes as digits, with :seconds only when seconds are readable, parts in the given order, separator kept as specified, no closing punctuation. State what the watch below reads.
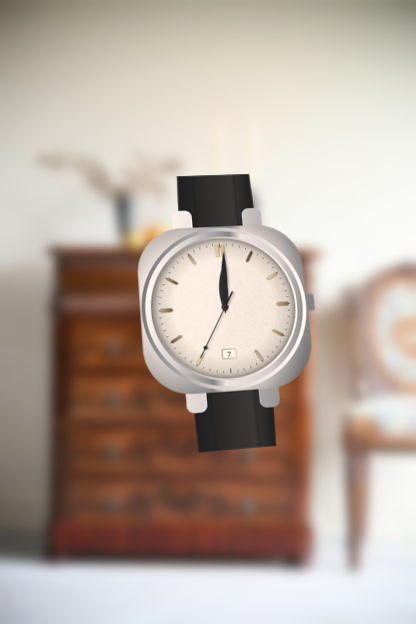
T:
12:00:35
